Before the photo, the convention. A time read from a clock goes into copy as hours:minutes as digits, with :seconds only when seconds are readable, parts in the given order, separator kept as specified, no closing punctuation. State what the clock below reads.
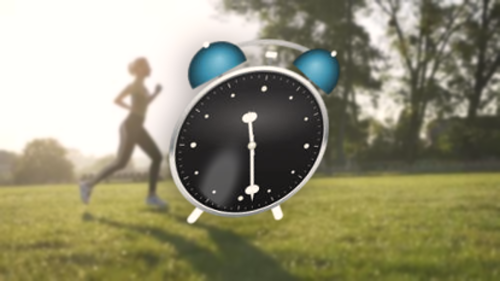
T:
11:28
